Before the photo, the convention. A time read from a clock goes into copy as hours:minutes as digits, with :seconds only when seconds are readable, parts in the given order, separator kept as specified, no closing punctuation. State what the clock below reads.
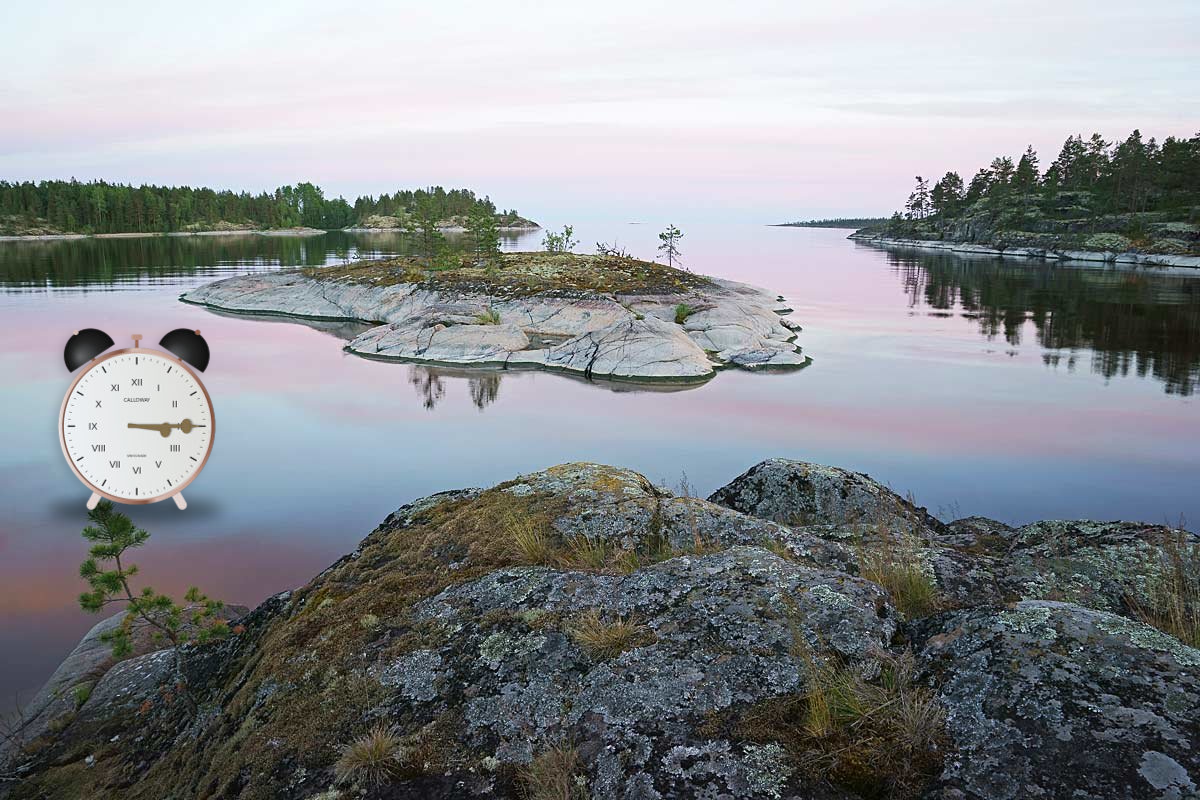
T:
3:15
